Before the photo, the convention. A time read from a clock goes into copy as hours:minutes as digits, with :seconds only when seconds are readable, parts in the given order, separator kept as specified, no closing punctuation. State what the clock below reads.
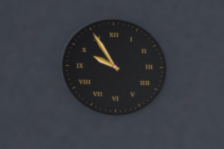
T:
9:55
